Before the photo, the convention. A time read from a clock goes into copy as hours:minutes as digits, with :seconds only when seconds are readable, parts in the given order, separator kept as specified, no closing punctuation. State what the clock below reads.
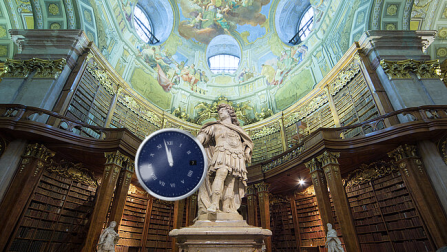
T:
11:58
